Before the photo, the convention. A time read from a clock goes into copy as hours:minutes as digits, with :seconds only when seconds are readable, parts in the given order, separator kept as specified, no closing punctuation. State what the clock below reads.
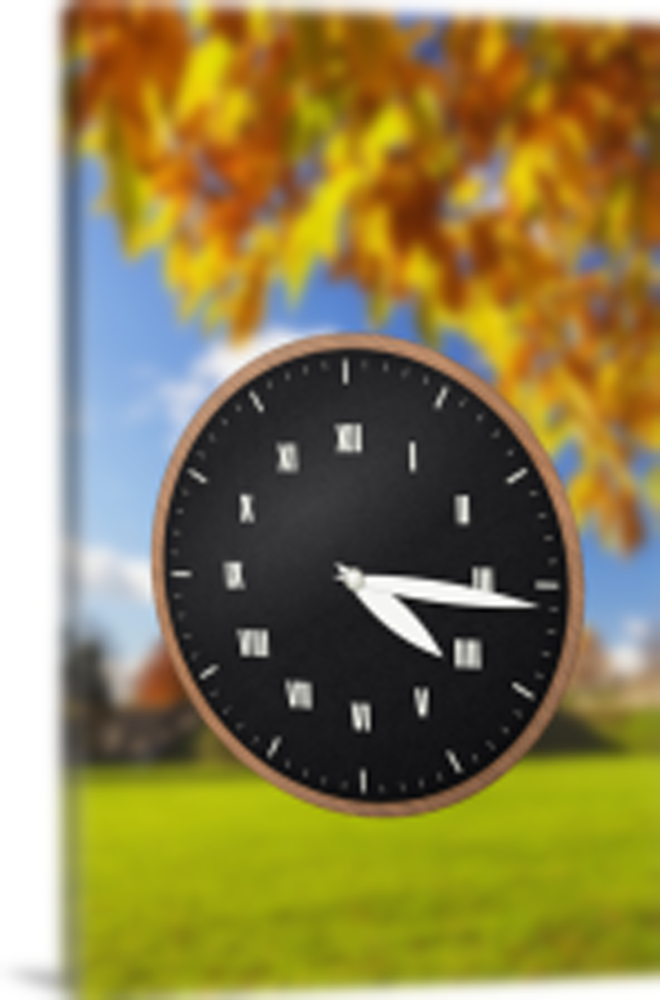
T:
4:16
